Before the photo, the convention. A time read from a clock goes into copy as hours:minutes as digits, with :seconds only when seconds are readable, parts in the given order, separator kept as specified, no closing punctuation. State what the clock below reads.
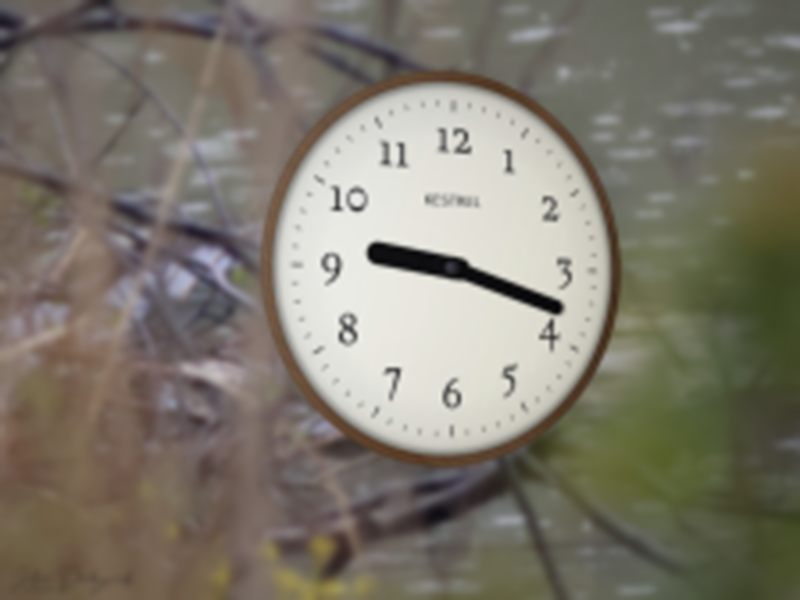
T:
9:18
